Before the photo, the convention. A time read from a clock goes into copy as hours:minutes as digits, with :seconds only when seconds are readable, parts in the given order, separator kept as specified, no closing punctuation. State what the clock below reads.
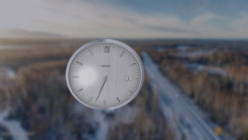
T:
6:33
